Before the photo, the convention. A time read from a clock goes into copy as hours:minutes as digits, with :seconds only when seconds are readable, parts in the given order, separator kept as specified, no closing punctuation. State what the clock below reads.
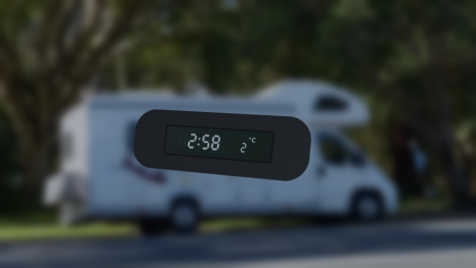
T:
2:58
